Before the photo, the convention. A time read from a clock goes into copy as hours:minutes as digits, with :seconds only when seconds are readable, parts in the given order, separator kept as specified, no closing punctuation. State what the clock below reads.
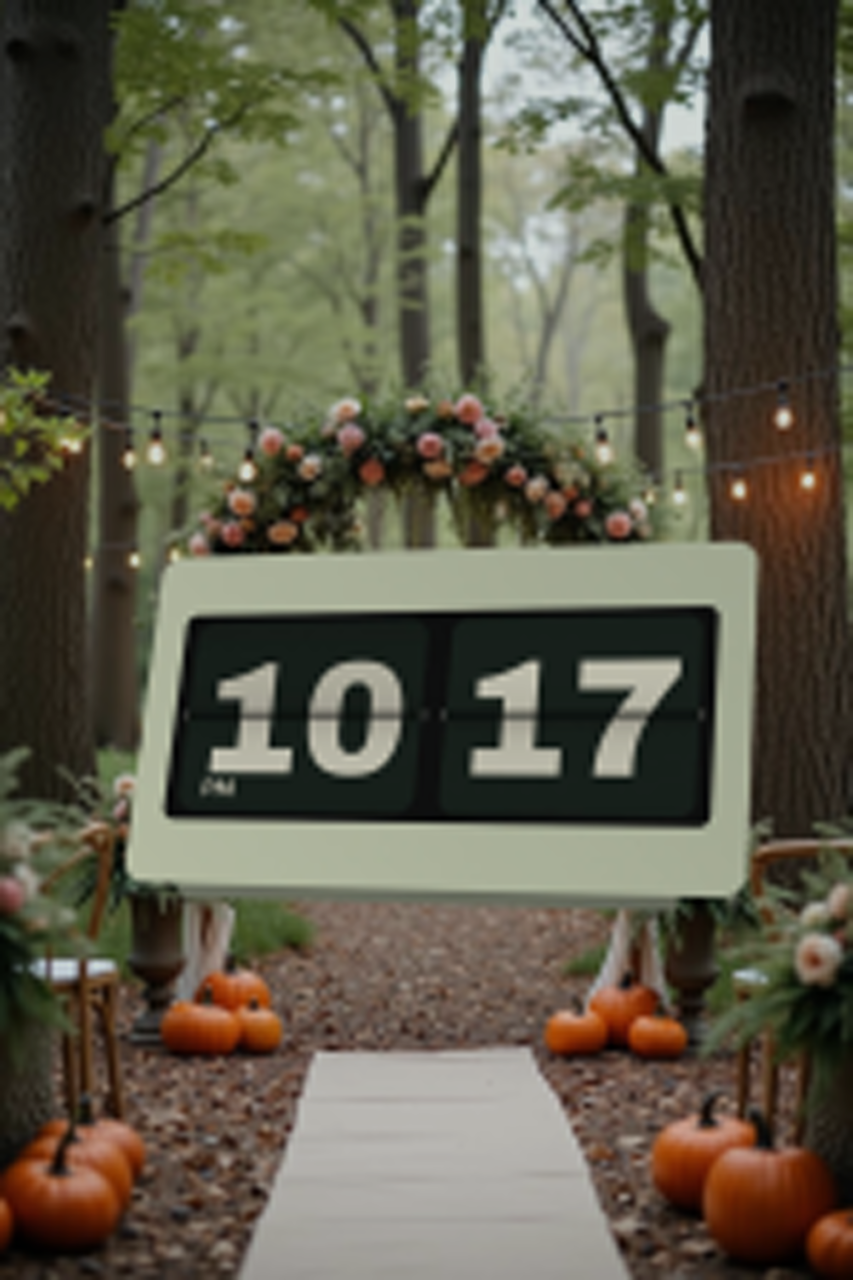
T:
10:17
